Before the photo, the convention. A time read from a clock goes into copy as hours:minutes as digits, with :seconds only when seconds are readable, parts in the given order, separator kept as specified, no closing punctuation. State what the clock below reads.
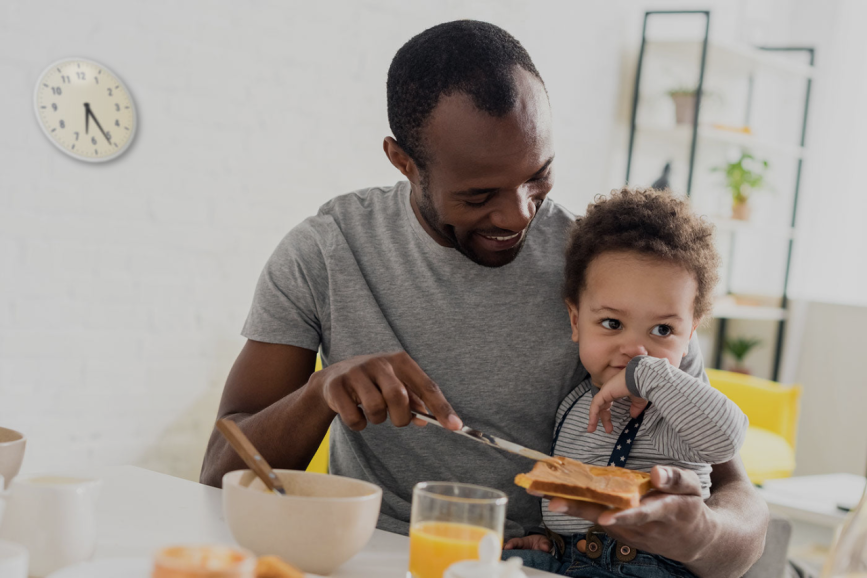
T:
6:26
